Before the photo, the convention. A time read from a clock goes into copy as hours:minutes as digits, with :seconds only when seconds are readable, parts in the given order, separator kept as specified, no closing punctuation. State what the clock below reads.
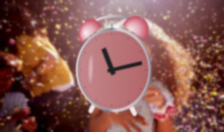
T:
11:13
